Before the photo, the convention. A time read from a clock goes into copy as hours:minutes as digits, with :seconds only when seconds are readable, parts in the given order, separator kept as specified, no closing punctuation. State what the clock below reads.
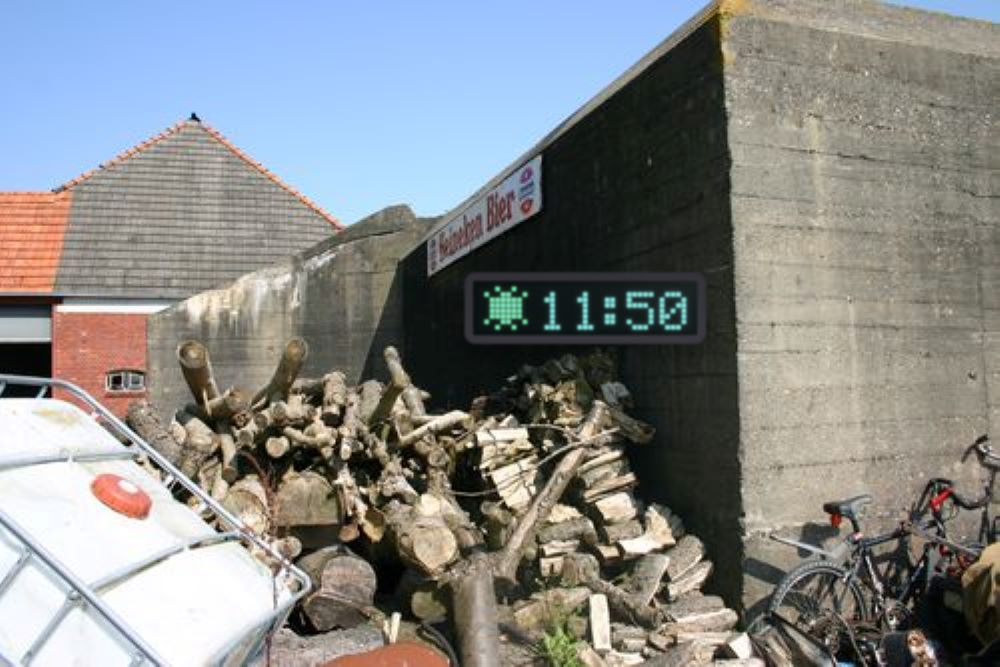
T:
11:50
